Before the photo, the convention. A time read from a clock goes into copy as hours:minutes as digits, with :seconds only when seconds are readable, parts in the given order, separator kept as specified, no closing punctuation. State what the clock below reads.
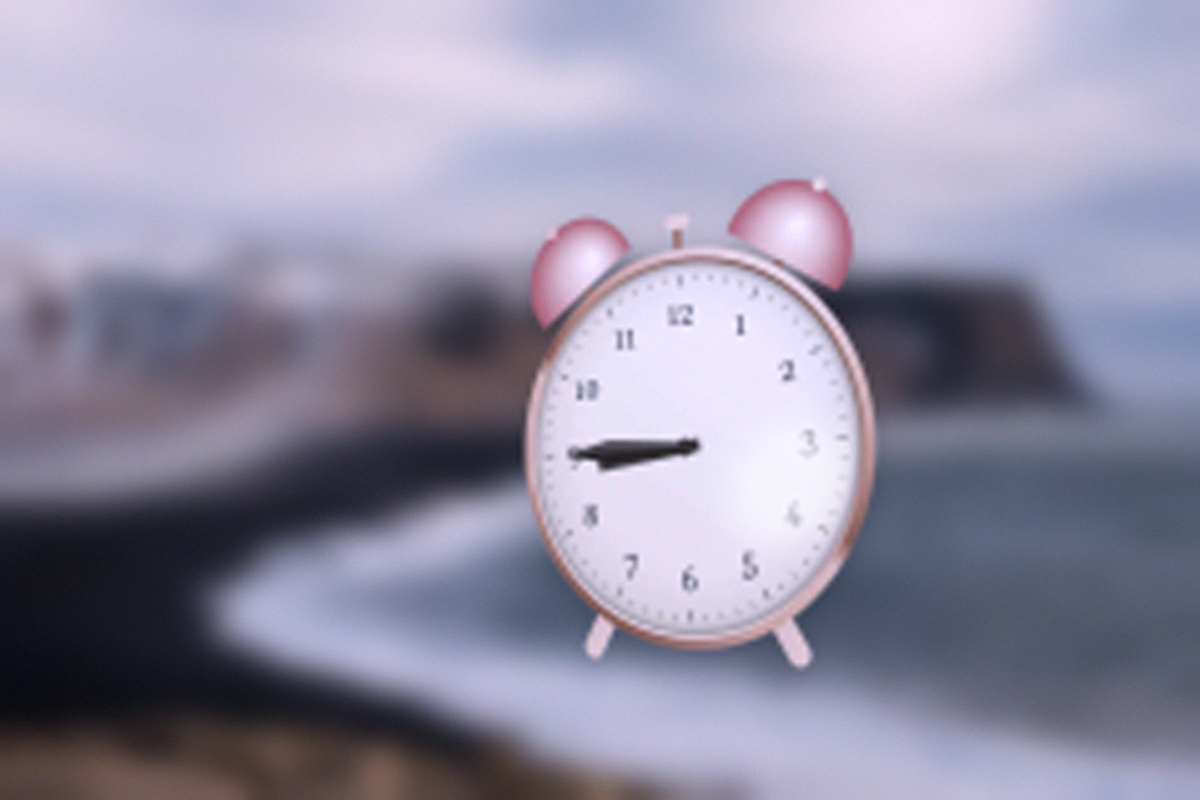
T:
8:45
